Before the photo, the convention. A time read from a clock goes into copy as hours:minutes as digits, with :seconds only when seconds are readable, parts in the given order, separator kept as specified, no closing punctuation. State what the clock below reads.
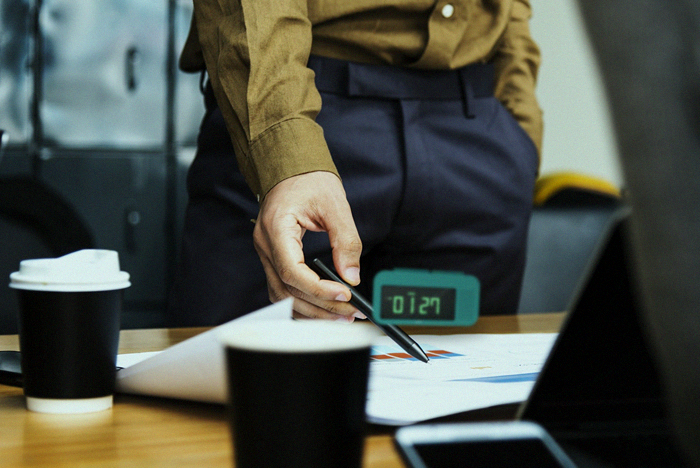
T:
1:27
